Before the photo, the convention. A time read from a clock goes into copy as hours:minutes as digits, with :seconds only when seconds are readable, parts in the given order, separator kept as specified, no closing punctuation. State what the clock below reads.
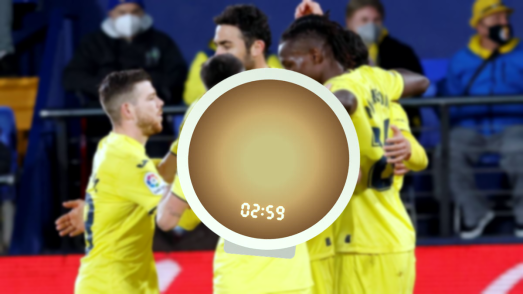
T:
2:59
